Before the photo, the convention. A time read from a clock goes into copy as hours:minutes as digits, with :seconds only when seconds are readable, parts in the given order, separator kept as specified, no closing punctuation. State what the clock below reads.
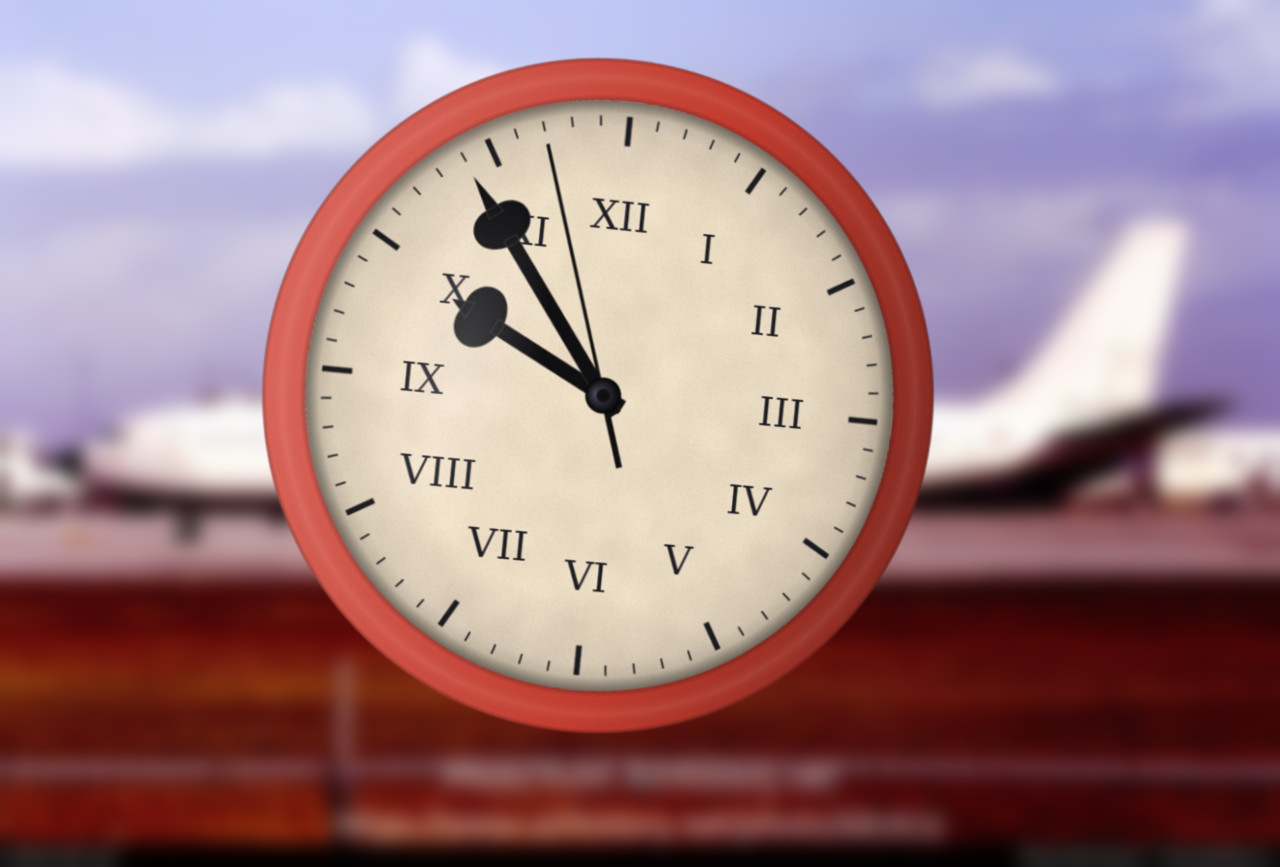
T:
9:53:57
